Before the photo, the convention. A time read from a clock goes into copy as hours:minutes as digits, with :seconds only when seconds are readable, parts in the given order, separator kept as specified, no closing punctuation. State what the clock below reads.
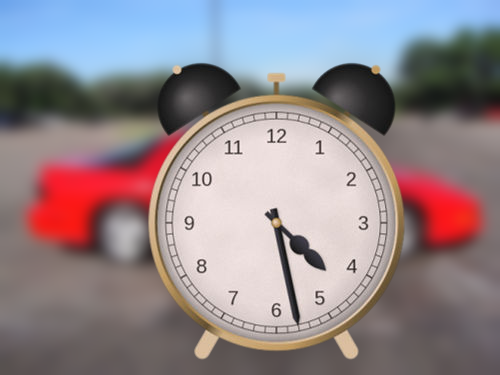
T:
4:28
